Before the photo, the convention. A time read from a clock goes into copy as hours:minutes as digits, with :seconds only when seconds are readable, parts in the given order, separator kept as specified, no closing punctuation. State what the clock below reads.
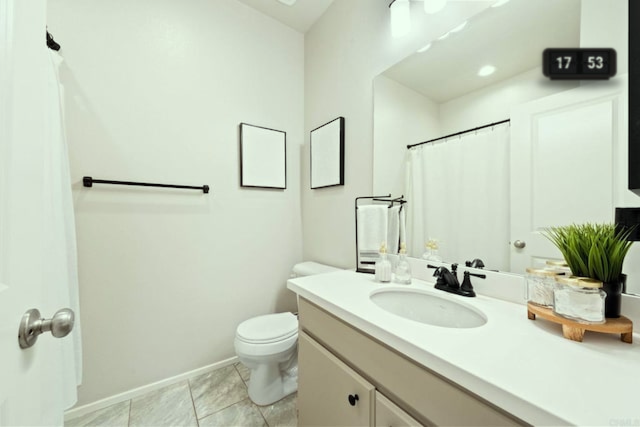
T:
17:53
